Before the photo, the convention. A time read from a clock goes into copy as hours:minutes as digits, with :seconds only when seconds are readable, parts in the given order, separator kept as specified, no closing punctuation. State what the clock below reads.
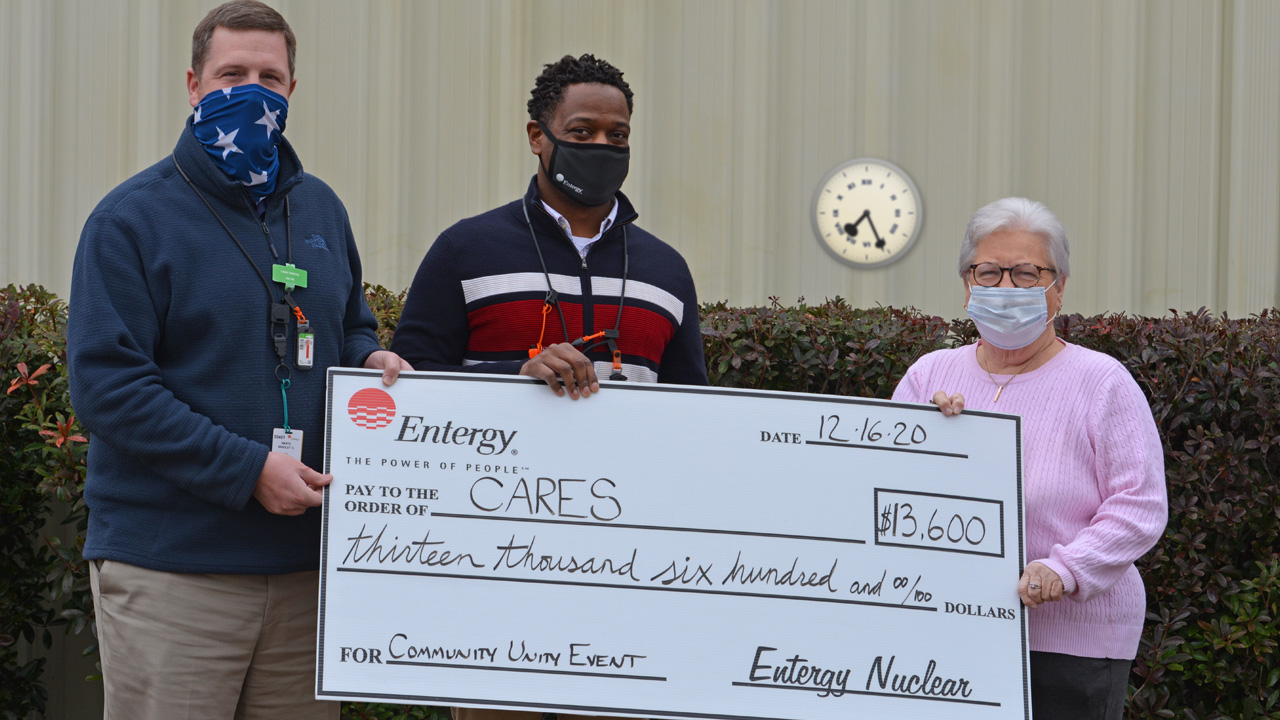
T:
7:26
